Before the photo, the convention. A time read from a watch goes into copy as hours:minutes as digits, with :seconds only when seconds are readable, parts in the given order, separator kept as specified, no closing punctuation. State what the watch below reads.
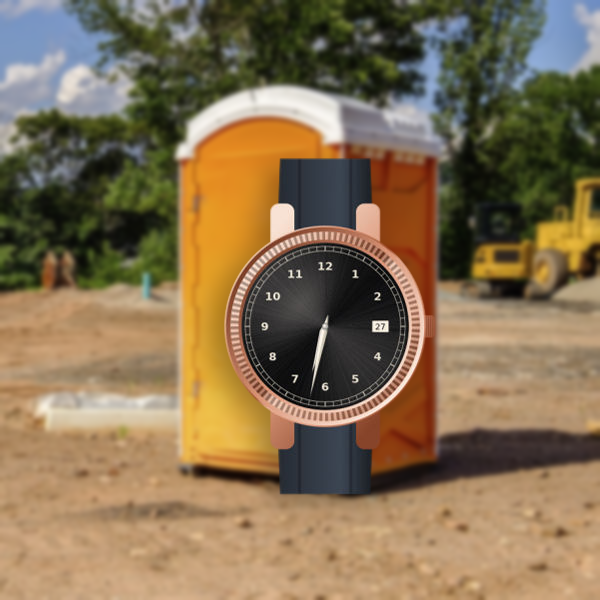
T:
6:32
